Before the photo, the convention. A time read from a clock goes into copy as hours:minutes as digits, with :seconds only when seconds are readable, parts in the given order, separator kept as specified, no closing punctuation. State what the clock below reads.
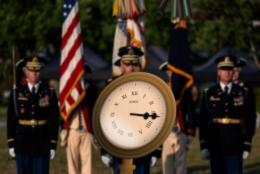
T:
3:16
